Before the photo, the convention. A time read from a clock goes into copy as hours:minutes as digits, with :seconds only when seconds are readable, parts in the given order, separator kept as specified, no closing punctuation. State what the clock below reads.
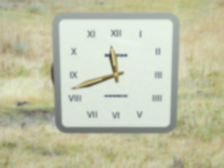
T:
11:42
